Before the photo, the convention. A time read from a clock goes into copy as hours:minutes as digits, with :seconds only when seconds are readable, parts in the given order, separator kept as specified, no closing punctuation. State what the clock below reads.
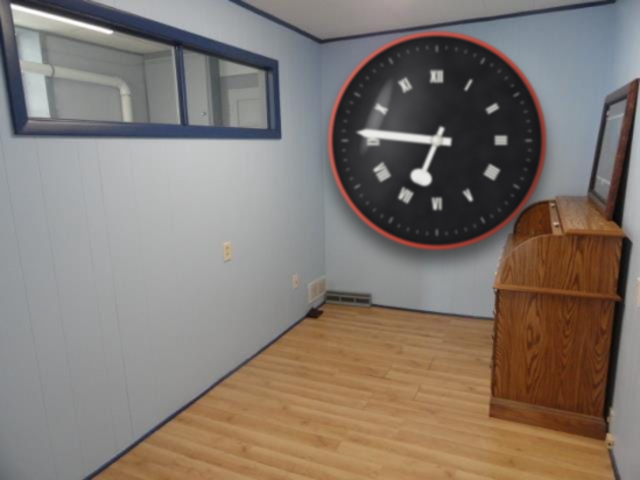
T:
6:46
